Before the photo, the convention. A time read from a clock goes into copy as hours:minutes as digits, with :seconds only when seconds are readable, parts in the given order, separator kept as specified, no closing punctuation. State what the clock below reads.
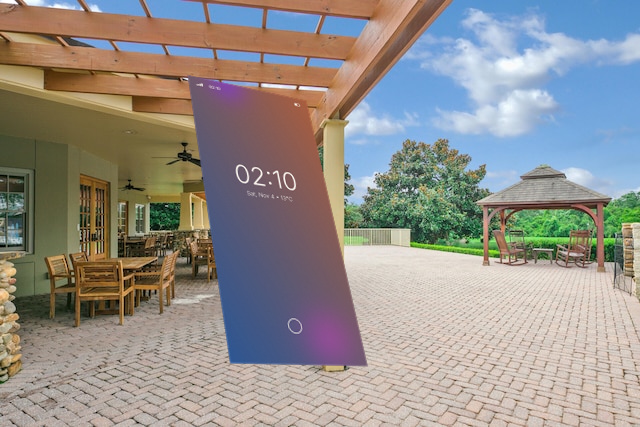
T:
2:10
